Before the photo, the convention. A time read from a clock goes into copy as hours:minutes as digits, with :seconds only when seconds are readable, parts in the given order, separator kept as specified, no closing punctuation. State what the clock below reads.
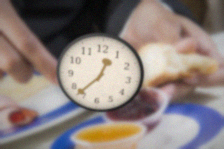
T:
12:37
